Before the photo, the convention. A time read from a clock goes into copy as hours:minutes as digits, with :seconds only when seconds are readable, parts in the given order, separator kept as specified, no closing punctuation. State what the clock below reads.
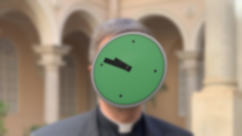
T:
9:47
